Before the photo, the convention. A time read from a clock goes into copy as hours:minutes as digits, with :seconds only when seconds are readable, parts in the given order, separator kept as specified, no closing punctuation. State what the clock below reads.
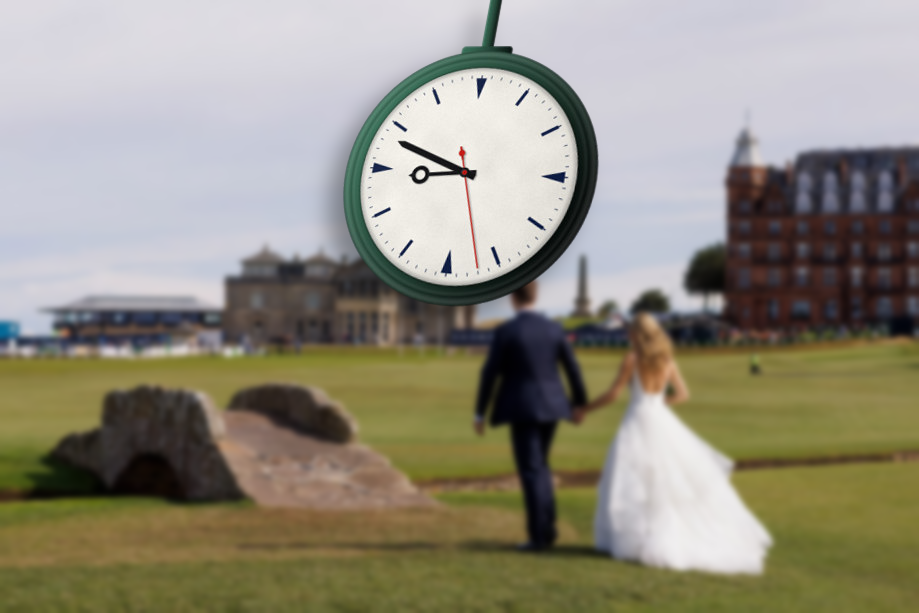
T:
8:48:27
